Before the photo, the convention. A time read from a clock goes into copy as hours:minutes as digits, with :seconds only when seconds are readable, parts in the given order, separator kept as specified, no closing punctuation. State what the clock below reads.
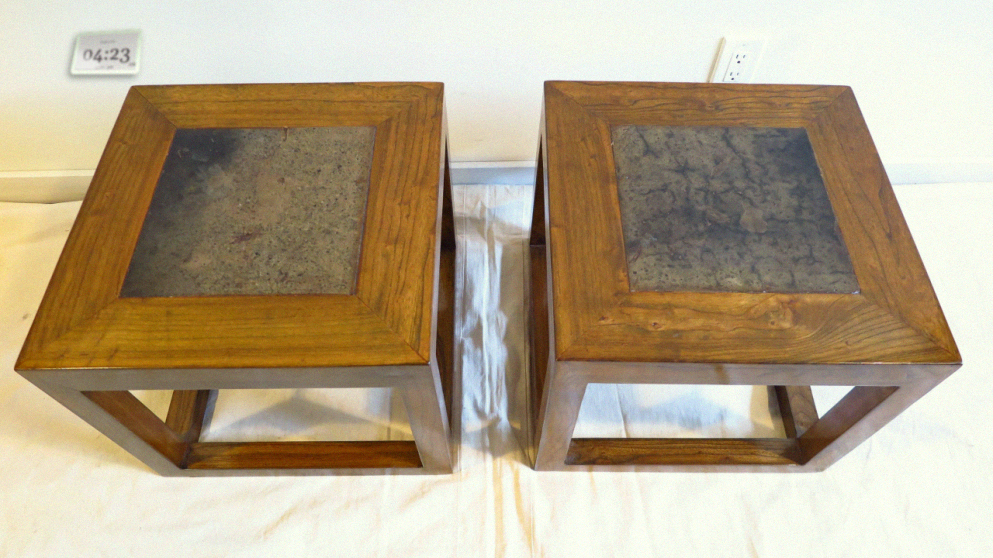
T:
4:23
